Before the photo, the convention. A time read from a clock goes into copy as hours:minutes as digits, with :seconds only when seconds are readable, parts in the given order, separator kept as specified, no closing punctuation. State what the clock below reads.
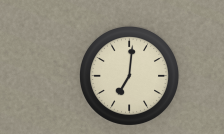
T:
7:01
